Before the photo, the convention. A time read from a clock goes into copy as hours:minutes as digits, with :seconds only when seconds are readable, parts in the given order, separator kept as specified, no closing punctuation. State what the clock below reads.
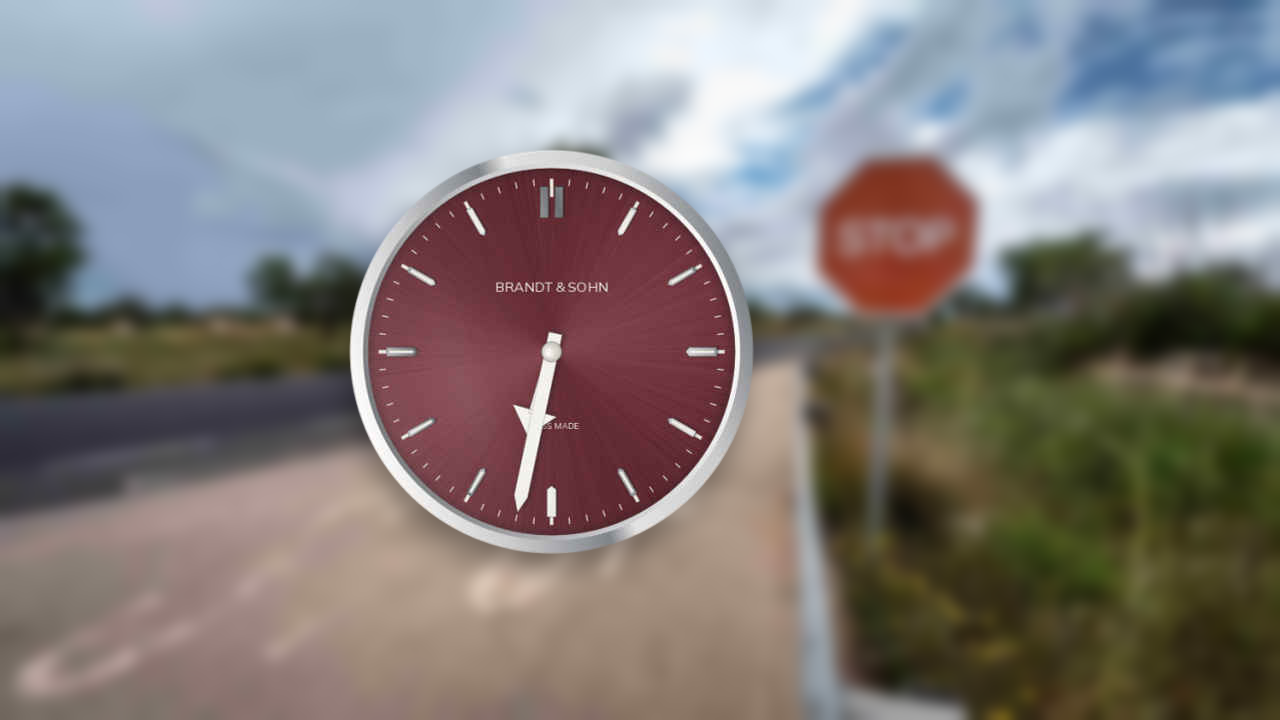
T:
6:32
